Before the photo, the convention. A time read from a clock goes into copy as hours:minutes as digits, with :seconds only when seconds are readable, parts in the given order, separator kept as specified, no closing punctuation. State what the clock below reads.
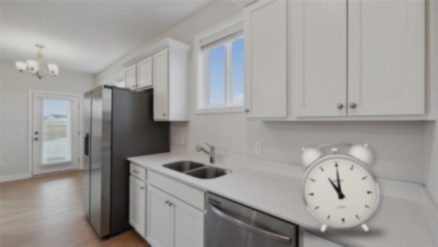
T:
11:00
